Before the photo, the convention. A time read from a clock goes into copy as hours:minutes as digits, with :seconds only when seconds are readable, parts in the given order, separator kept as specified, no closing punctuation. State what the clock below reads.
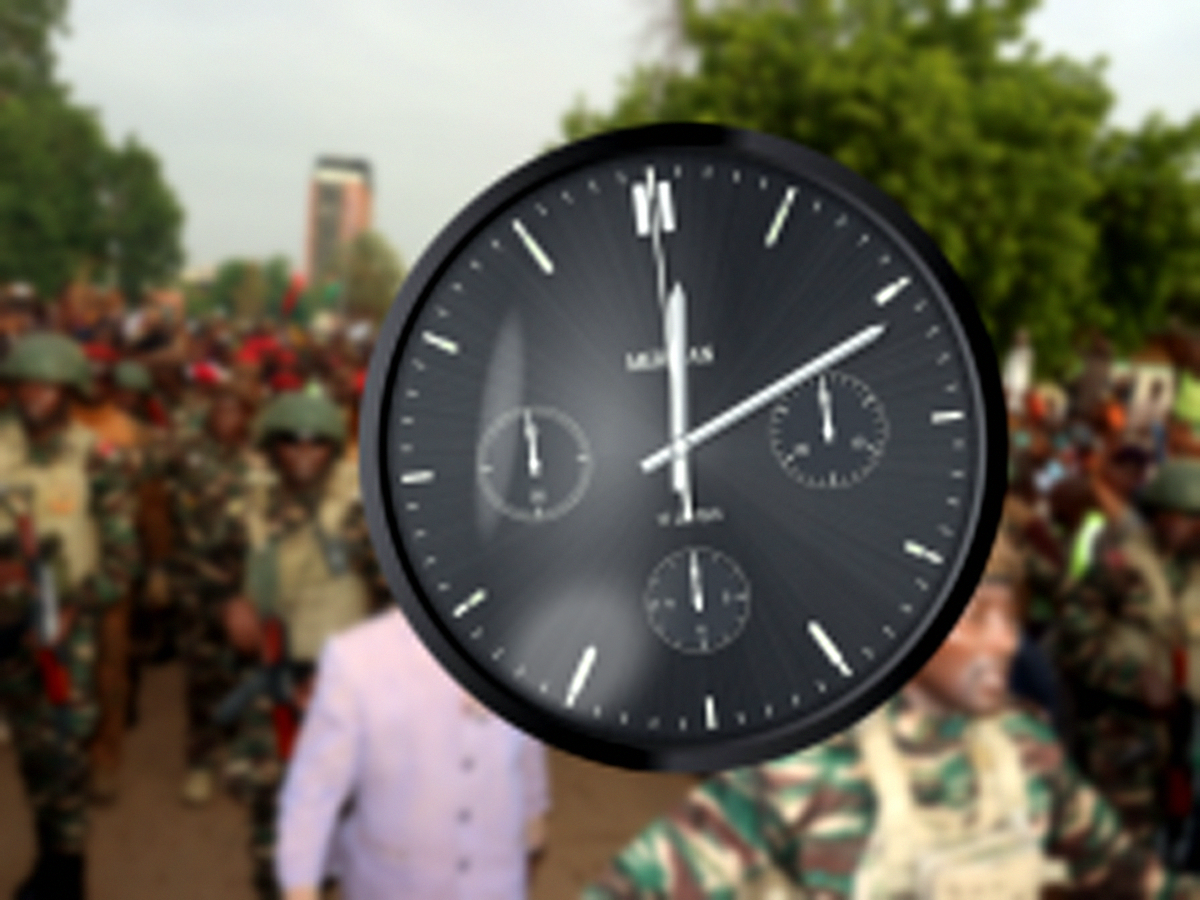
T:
12:11
